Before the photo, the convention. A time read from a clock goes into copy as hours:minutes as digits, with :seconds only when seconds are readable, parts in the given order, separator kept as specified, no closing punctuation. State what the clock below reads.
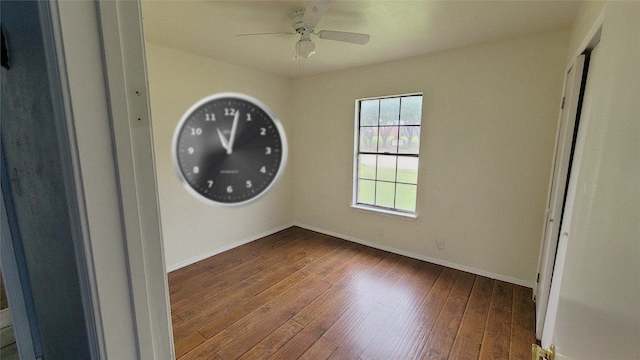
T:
11:02
